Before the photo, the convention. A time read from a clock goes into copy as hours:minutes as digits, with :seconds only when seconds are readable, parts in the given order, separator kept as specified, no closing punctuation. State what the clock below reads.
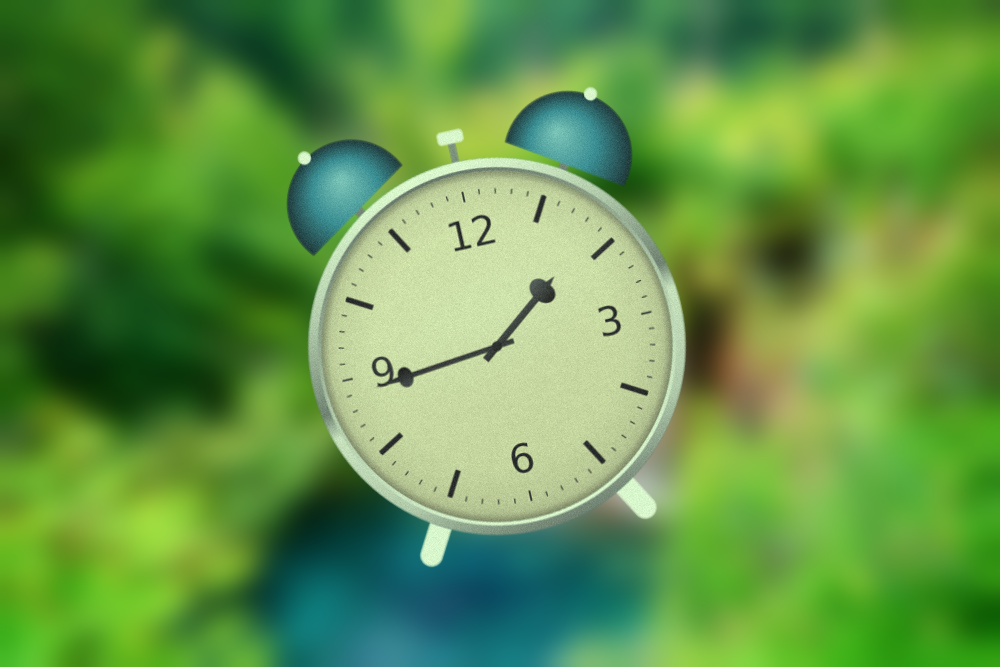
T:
1:44
